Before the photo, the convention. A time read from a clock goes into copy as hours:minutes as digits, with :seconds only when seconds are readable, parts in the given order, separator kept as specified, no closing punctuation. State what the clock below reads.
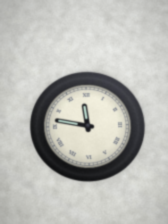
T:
11:47
